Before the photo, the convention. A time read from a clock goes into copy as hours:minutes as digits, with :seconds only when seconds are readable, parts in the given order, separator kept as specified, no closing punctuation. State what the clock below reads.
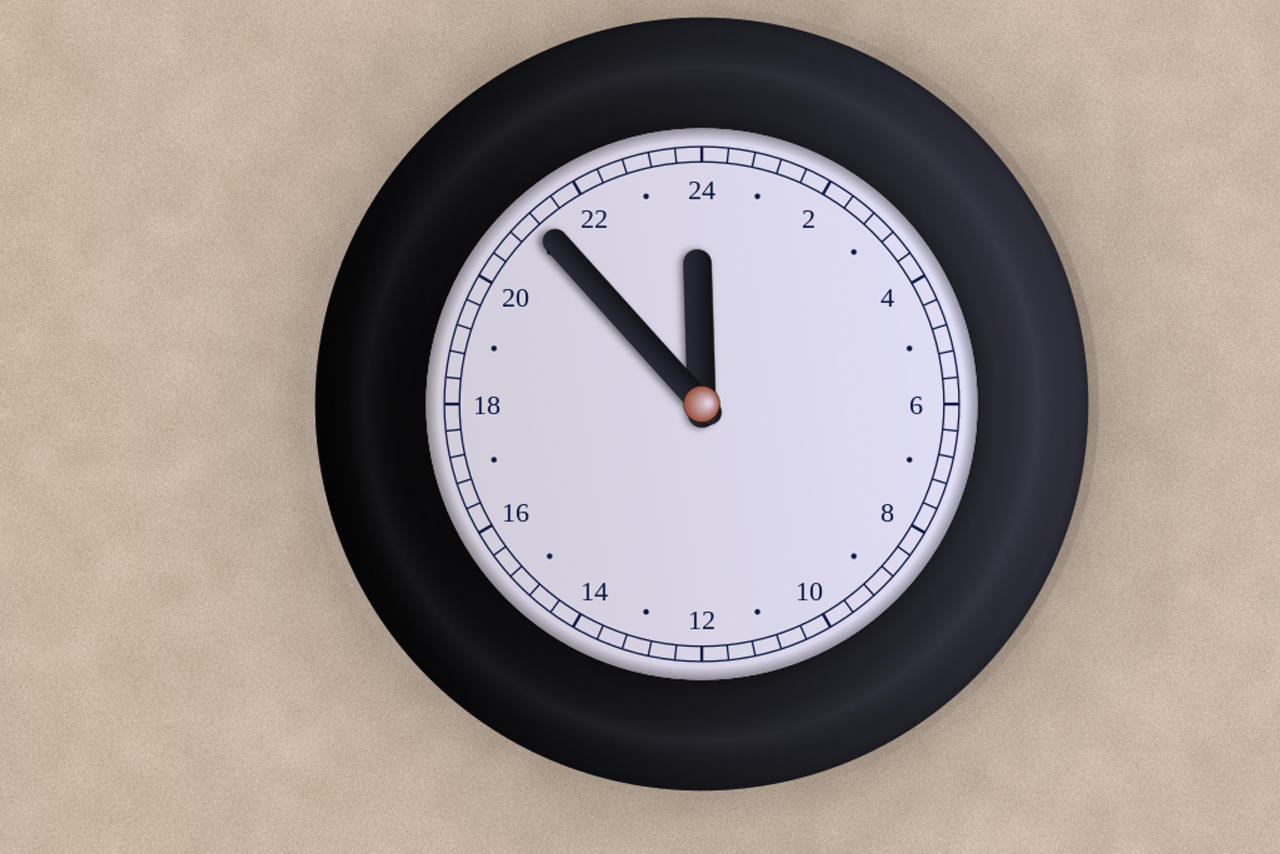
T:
23:53
